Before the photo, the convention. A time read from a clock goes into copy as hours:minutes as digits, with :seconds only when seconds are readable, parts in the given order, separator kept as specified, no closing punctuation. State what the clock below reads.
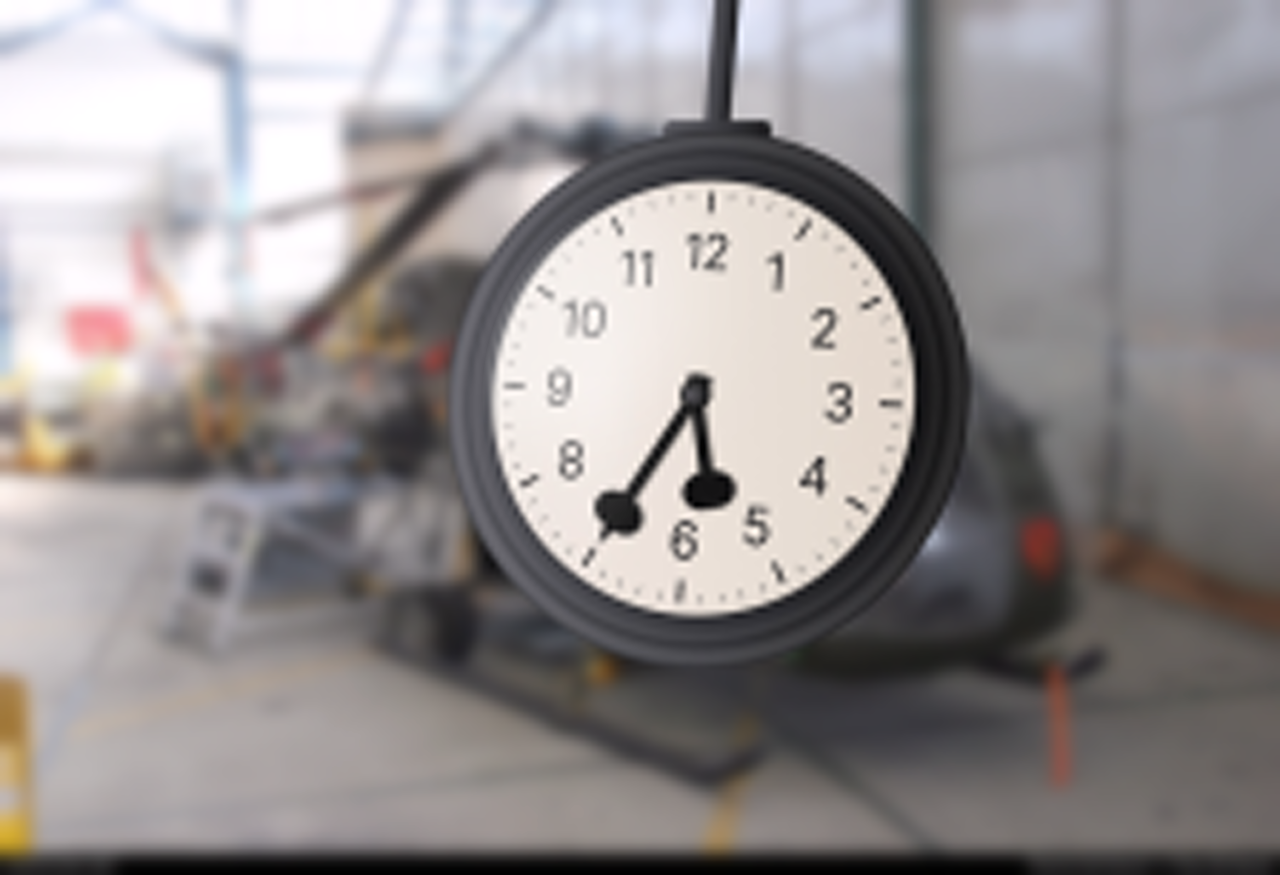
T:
5:35
